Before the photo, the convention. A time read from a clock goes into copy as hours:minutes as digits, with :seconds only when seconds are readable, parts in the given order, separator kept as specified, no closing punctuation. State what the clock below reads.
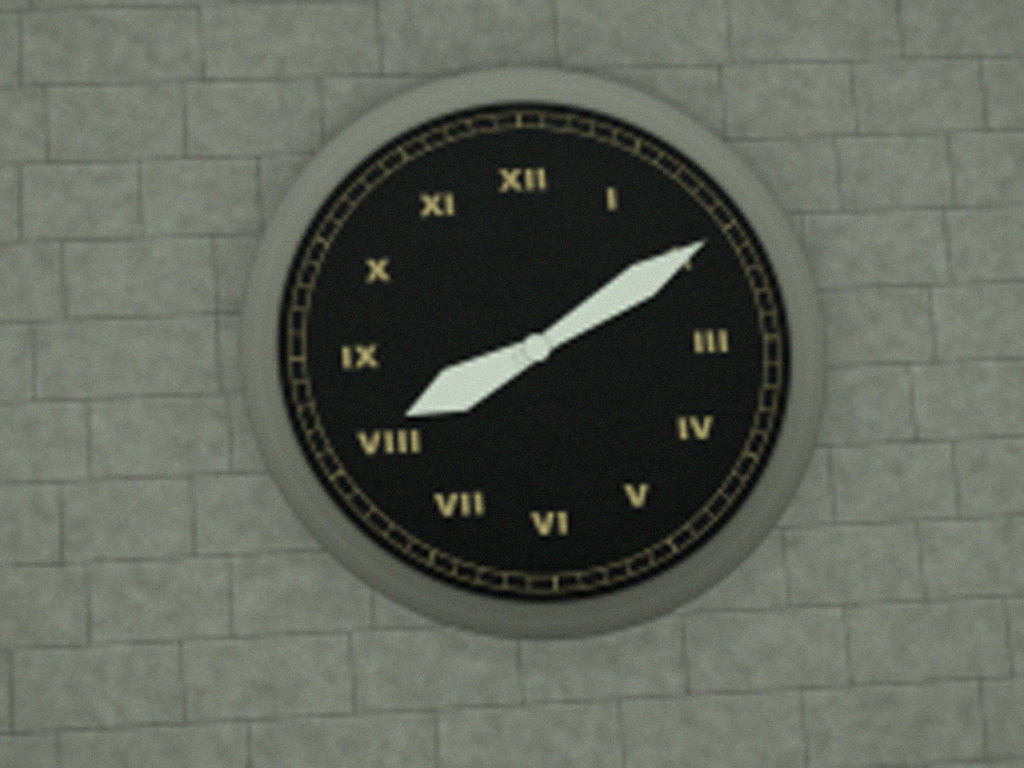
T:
8:10
